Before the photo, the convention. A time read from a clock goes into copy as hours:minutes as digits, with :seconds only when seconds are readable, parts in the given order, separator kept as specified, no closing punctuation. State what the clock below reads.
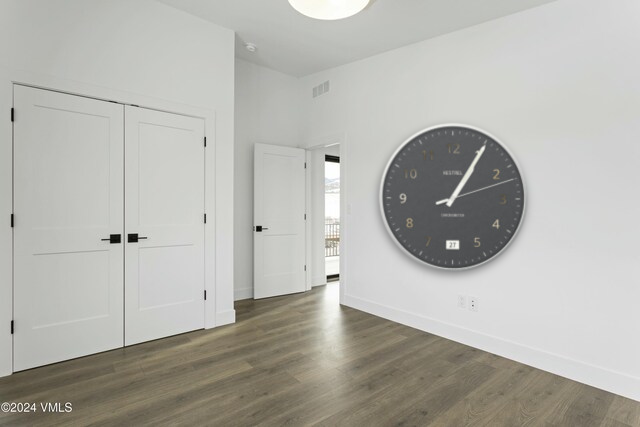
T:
1:05:12
